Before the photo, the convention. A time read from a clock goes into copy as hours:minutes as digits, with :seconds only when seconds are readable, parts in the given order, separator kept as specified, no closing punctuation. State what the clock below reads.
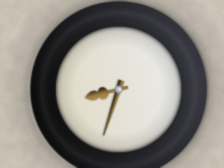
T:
8:33
